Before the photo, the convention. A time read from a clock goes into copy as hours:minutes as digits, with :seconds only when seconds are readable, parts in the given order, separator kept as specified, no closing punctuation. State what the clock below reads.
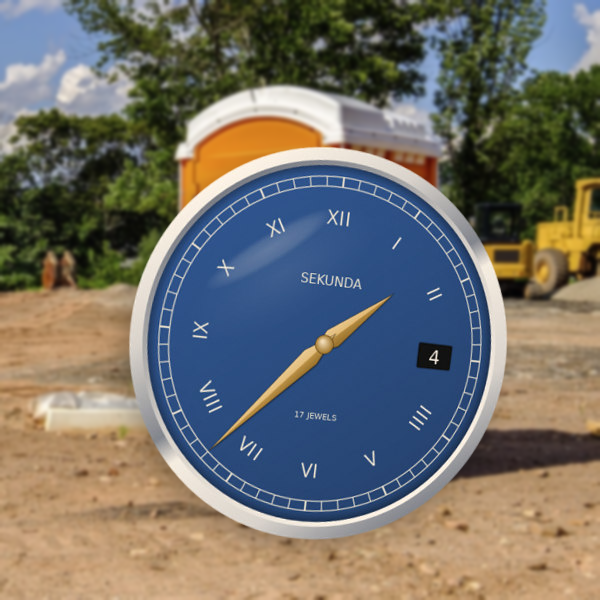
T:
1:37
